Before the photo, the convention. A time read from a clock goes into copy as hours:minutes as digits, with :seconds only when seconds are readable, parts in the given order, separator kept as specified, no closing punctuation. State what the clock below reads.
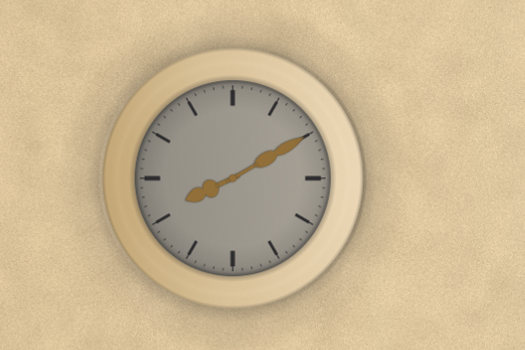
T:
8:10
